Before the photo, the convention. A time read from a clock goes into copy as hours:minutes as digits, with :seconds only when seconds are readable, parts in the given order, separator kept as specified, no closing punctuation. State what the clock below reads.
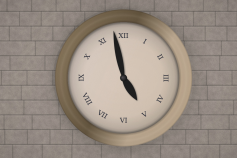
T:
4:58
